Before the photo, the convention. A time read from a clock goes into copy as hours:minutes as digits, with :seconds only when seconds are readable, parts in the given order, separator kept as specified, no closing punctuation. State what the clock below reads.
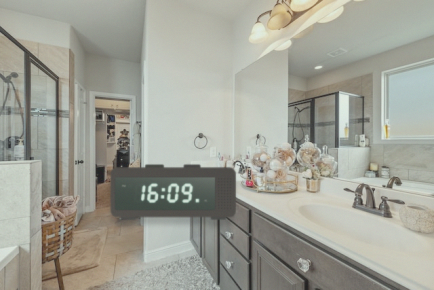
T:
16:09
